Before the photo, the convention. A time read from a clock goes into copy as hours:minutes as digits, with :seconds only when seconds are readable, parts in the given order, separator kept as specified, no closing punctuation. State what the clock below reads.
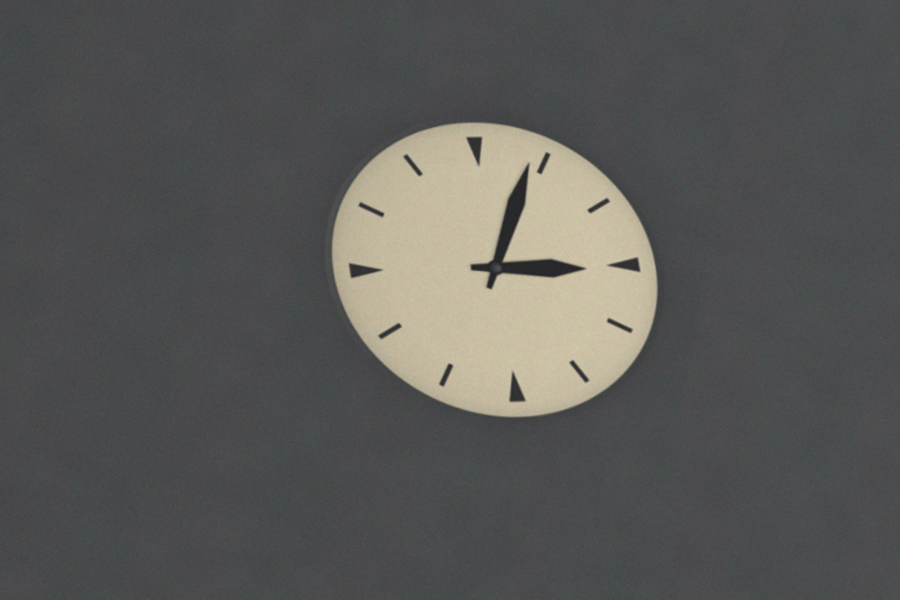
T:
3:04
